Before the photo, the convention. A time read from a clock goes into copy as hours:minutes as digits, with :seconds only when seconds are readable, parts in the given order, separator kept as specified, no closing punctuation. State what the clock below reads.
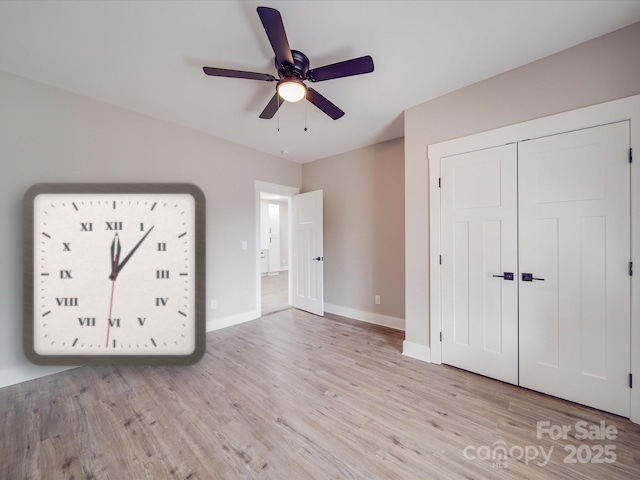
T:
12:06:31
